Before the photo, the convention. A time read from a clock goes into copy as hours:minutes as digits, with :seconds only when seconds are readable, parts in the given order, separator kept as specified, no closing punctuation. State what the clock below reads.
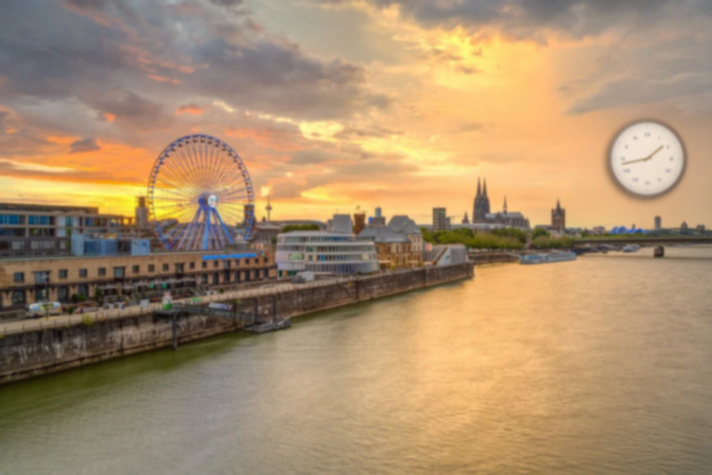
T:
1:43
